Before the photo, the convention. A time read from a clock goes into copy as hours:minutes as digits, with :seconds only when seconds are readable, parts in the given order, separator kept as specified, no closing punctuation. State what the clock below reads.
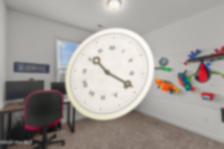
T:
10:19
